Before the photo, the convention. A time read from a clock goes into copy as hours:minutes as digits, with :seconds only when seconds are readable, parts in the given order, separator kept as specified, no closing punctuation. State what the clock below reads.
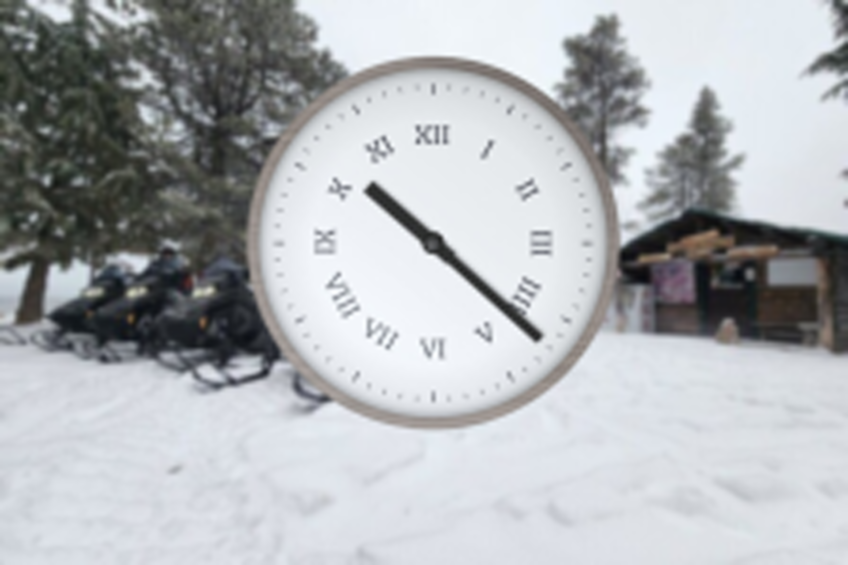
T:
10:22
